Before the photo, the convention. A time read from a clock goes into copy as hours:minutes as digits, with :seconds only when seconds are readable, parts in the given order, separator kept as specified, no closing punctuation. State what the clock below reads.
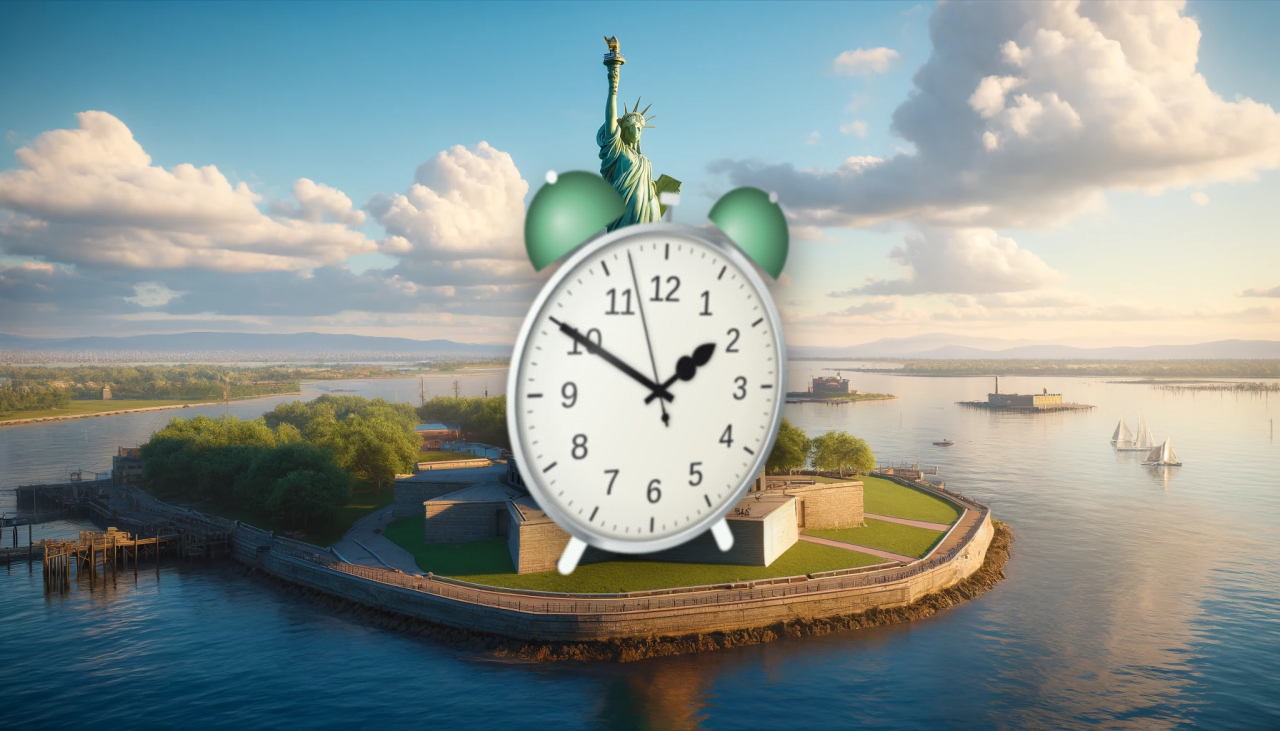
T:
1:49:57
